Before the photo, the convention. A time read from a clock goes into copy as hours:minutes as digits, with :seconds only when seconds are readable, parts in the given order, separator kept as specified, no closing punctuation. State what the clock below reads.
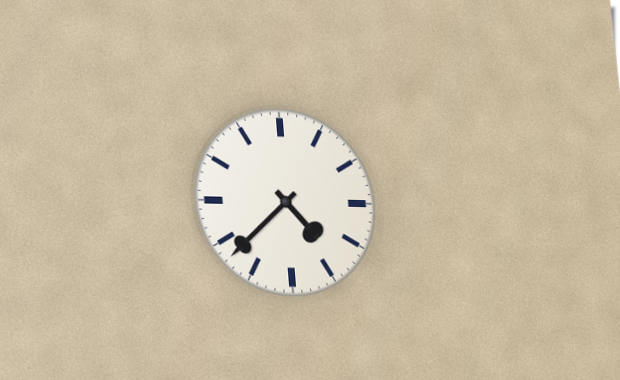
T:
4:38
